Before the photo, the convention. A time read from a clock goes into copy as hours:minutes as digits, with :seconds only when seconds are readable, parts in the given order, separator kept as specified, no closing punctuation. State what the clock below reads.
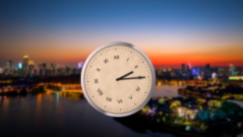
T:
2:15
